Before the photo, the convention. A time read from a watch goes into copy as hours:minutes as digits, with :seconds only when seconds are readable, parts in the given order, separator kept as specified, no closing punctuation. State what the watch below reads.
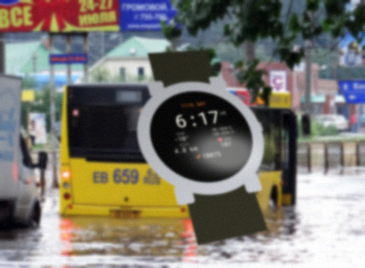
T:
6:17
